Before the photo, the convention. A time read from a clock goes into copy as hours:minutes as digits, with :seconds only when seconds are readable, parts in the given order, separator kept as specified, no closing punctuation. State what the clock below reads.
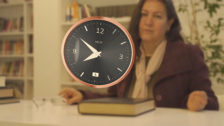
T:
7:51
